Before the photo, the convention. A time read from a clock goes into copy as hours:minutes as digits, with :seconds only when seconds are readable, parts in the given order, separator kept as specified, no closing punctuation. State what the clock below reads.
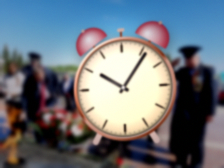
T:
10:06
